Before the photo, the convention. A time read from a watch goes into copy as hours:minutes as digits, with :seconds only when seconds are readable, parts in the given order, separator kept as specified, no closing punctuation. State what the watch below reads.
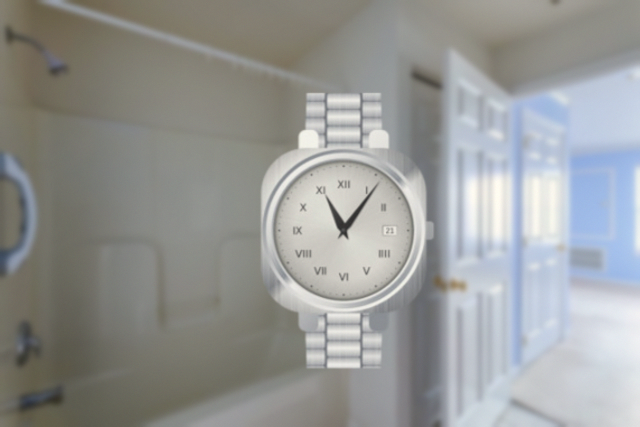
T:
11:06
